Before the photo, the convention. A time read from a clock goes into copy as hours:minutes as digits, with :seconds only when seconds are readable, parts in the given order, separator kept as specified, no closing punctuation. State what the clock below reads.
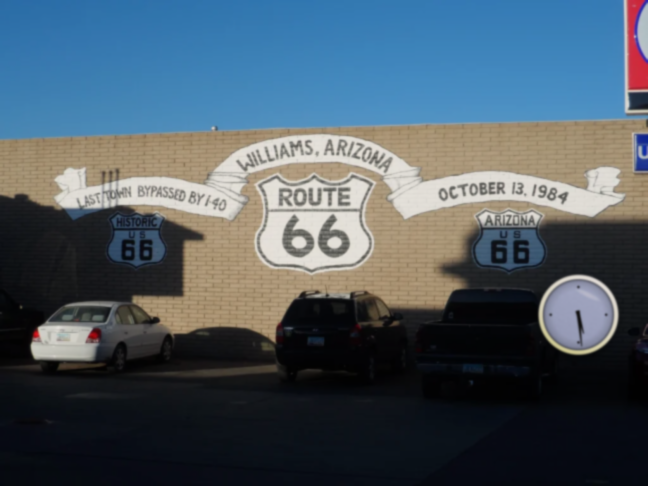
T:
5:29
